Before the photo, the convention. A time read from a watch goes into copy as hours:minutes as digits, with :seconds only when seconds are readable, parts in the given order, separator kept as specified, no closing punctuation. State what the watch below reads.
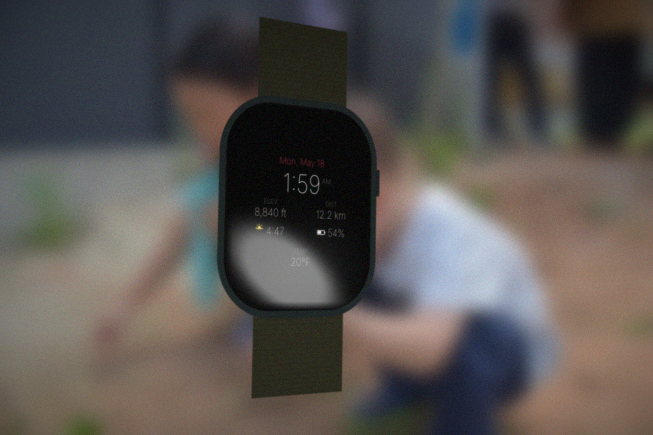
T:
1:59
